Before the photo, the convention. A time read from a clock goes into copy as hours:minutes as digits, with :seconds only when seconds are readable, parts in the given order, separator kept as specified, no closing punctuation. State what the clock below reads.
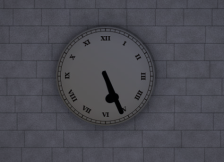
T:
5:26
